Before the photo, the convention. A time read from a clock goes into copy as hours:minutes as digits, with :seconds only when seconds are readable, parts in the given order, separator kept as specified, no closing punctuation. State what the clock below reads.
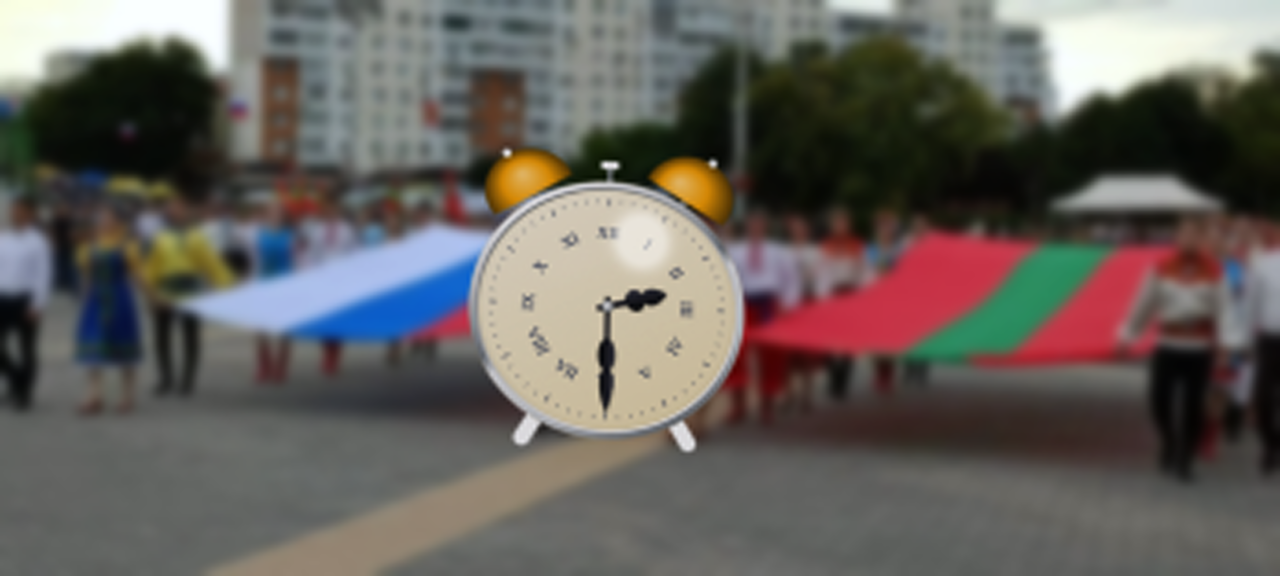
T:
2:30
